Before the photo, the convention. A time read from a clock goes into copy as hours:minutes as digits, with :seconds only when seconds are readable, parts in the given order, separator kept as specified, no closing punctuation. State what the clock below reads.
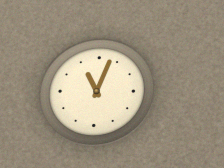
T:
11:03
